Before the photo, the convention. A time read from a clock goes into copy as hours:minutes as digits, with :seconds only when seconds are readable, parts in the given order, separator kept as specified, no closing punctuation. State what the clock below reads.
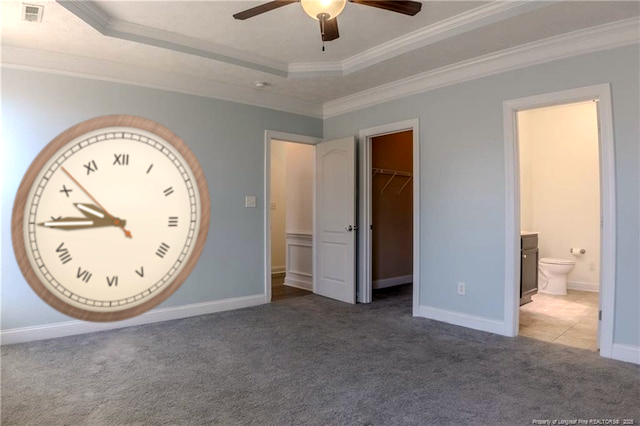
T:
9:44:52
